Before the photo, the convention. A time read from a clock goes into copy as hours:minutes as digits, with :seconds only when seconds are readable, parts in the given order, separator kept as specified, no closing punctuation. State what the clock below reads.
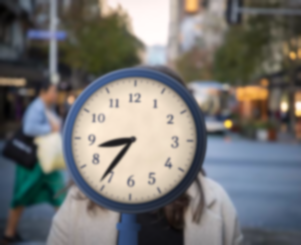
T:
8:36
